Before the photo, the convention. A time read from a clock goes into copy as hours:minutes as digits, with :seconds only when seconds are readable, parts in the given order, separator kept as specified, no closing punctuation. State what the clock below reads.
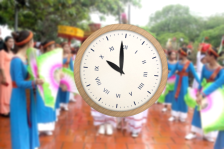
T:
9:59
